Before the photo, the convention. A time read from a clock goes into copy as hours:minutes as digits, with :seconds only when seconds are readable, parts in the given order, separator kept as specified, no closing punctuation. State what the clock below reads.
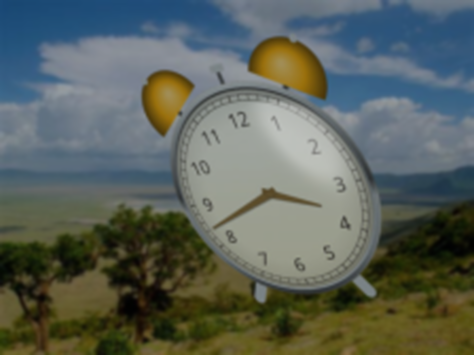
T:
3:42
